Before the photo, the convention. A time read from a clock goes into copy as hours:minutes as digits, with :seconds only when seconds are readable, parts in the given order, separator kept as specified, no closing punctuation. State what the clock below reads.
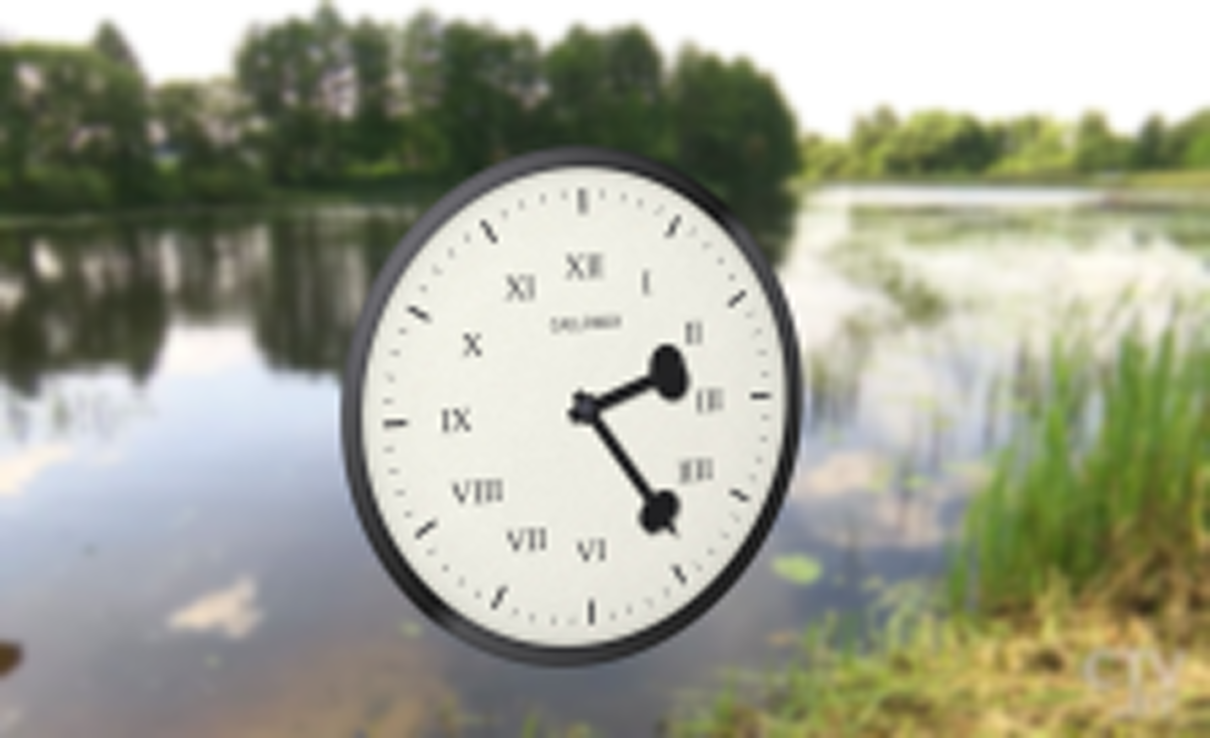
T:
2:24
